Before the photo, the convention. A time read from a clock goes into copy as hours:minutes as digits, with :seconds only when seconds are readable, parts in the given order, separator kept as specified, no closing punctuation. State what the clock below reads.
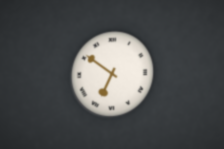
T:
6:51
